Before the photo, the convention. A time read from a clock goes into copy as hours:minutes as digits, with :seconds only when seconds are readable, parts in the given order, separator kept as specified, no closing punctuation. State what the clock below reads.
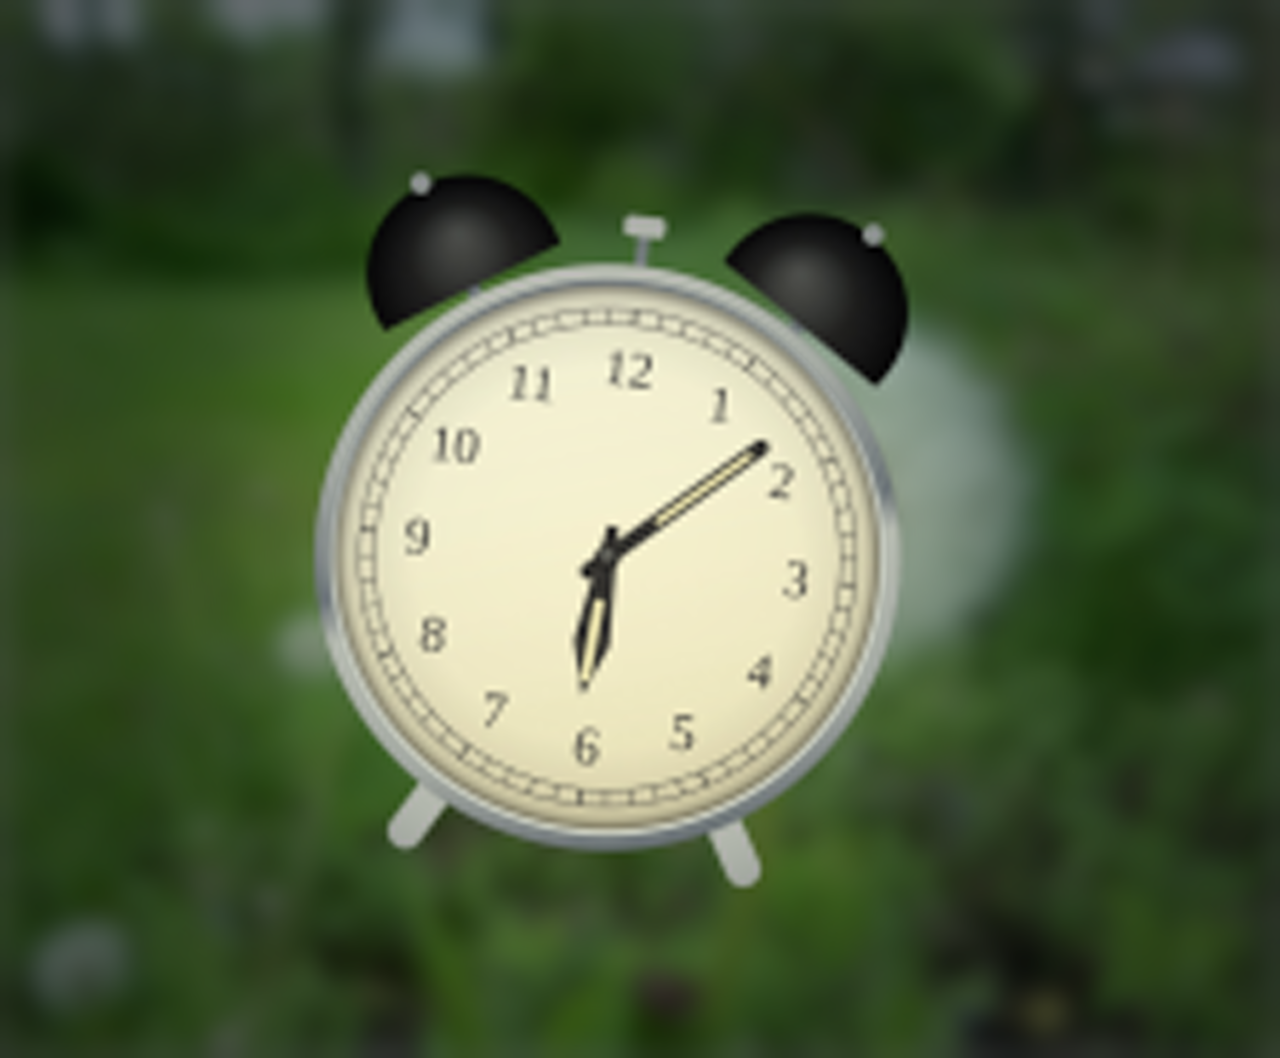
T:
6:08
